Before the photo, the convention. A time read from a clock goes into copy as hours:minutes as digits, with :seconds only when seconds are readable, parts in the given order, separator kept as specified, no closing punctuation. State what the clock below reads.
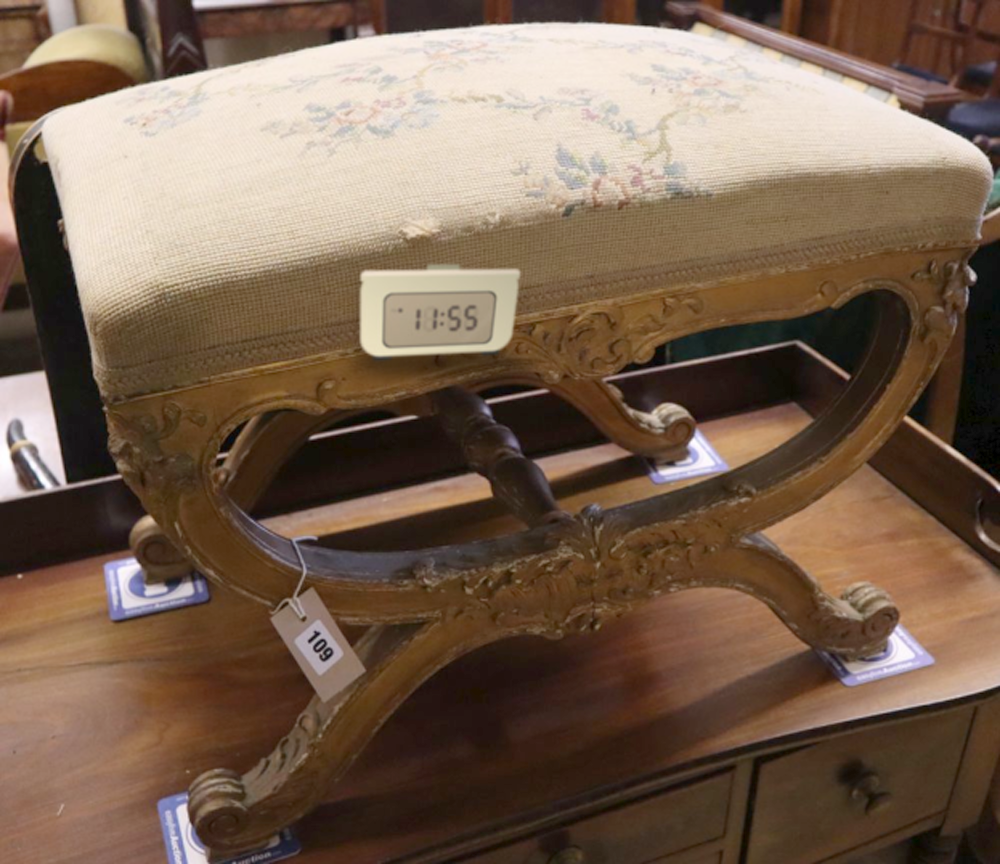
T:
11:55
